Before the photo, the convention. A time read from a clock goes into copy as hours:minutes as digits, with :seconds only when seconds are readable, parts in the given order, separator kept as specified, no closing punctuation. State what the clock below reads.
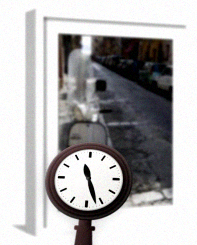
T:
11:27
